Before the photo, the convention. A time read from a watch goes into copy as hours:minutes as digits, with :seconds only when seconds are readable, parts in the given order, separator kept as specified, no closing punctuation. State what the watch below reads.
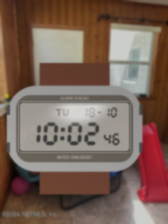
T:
10:02:46
